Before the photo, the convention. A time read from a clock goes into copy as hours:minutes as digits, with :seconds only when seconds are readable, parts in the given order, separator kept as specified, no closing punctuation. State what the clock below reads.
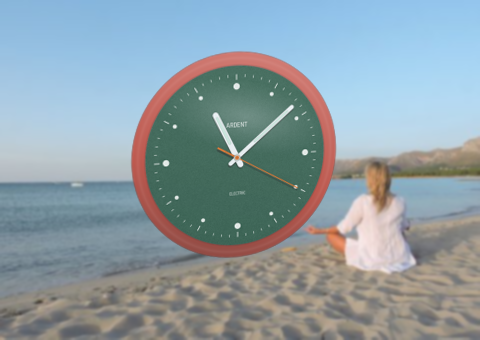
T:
11:08:20
